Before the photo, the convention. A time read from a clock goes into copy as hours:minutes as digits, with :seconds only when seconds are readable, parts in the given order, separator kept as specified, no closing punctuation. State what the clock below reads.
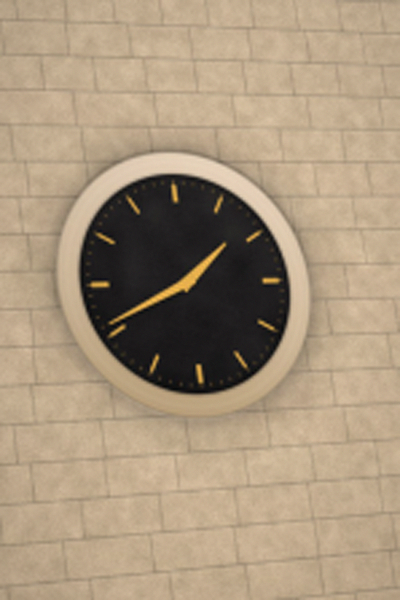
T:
1:41
